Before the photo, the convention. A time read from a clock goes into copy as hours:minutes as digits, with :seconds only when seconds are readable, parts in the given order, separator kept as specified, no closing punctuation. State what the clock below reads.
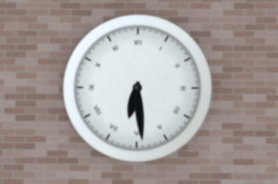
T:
6:29
